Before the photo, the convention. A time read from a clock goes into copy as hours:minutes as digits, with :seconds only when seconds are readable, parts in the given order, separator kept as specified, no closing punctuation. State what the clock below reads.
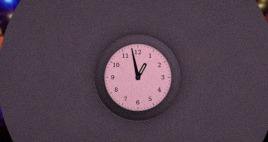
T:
12:58
